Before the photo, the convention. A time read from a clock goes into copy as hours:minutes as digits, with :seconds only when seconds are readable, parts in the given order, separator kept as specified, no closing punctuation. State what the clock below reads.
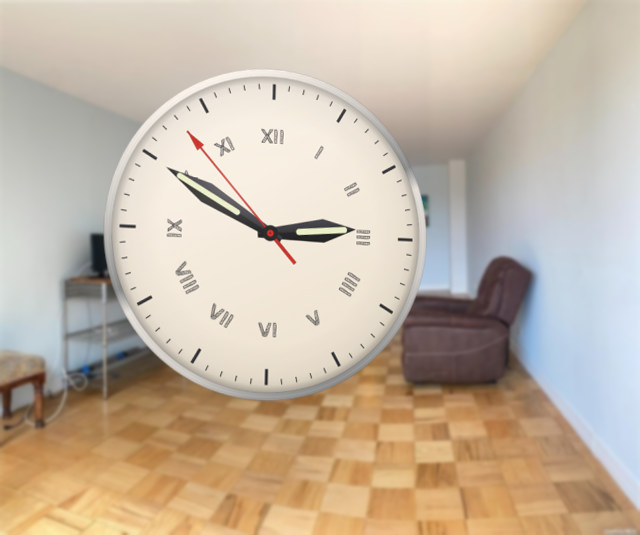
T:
2:49:53
